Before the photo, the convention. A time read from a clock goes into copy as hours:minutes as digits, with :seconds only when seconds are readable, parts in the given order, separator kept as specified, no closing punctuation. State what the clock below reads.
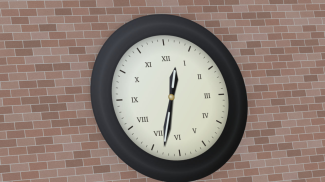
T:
12:33
